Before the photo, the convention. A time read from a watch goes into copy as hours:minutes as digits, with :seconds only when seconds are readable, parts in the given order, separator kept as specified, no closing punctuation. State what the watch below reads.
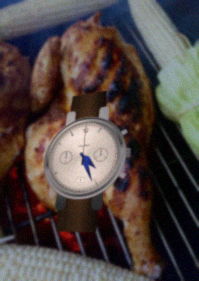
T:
4:26
